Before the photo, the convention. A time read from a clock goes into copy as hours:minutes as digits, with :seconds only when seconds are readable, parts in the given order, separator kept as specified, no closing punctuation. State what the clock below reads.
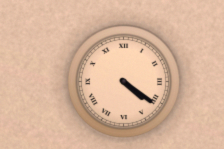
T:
4:21
